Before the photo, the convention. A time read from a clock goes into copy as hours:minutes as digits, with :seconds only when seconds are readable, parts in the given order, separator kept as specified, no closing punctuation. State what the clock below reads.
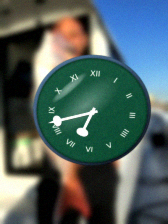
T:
6:42
